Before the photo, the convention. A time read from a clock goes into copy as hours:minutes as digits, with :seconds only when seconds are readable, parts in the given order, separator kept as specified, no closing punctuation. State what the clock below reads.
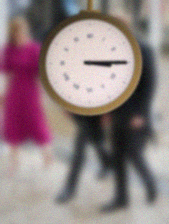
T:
3:15
